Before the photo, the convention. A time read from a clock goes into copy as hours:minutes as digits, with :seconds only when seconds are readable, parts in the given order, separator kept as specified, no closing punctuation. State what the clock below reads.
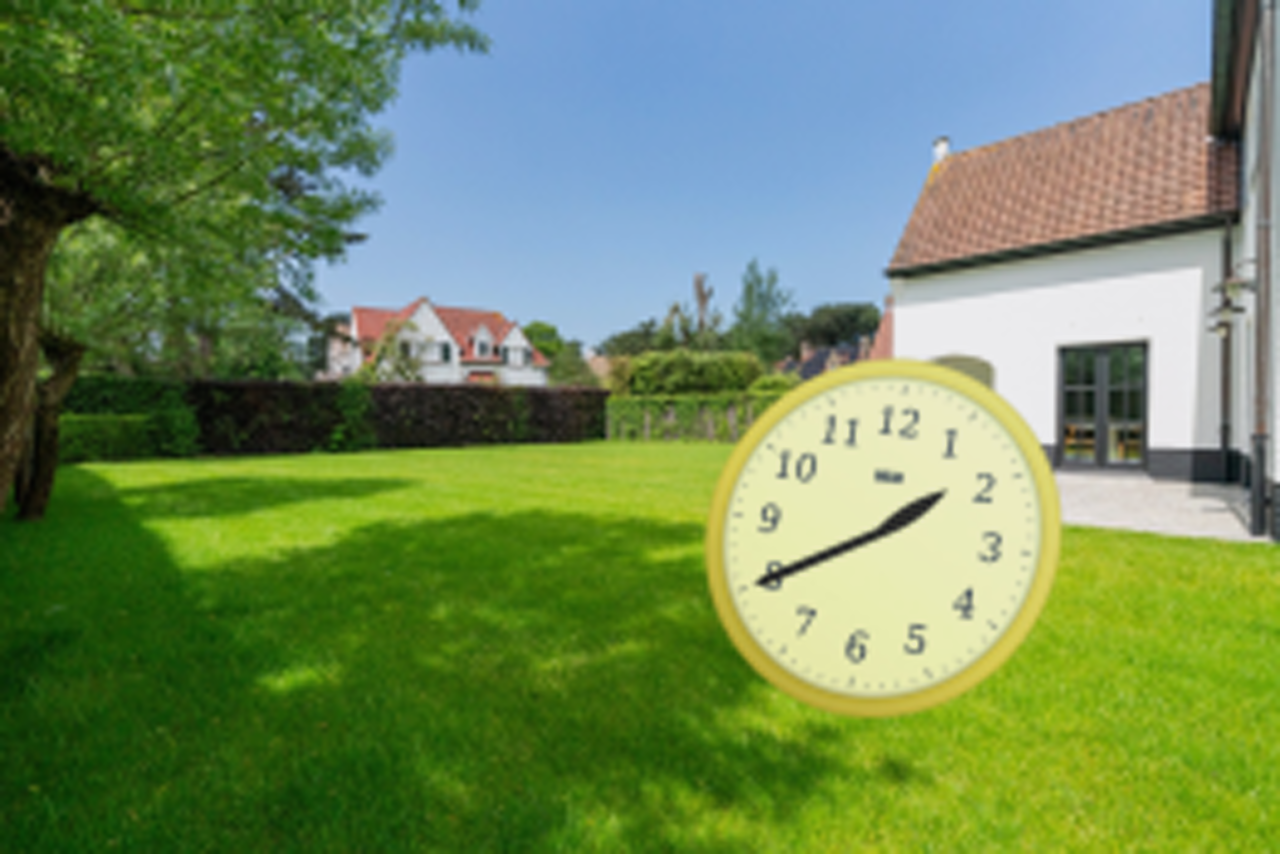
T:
1:40
